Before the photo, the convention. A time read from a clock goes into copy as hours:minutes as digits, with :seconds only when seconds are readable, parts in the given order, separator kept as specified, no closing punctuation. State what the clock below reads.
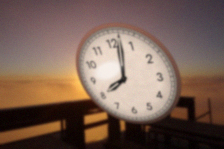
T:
8:02
